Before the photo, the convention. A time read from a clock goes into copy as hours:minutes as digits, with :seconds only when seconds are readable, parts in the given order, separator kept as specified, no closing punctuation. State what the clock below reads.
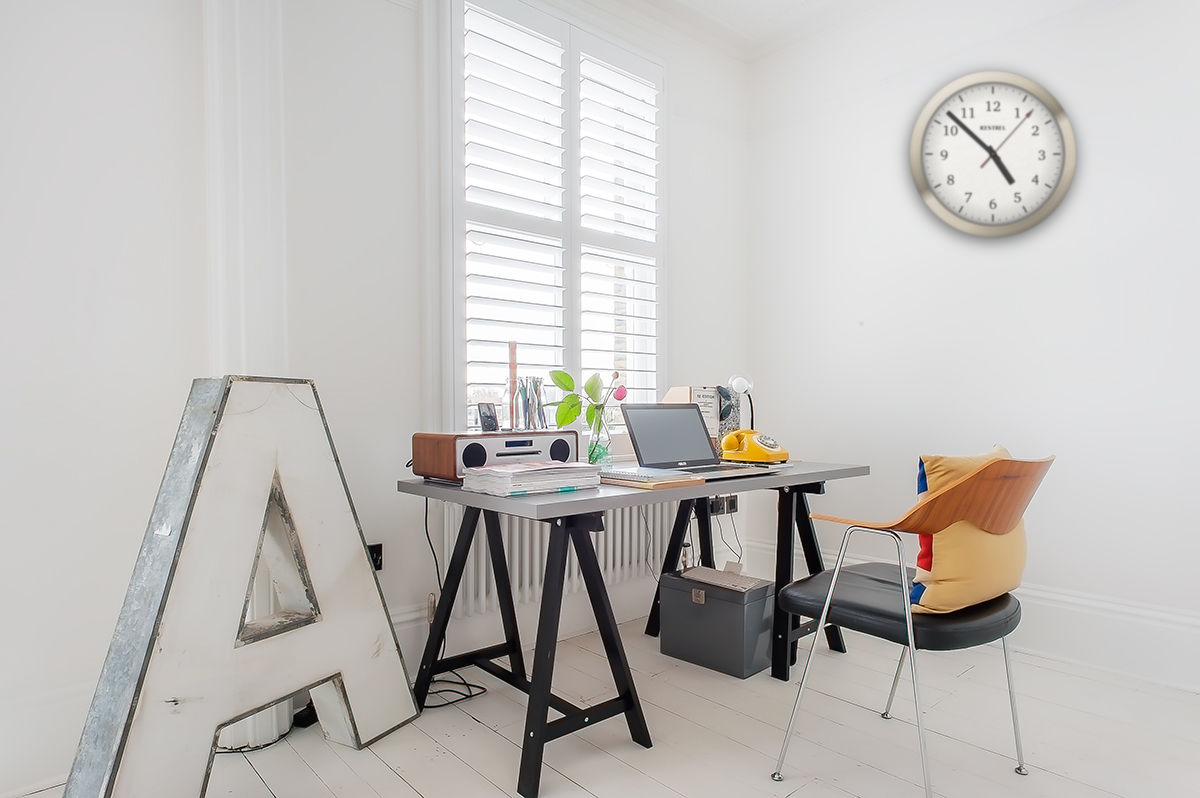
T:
4:52:07
